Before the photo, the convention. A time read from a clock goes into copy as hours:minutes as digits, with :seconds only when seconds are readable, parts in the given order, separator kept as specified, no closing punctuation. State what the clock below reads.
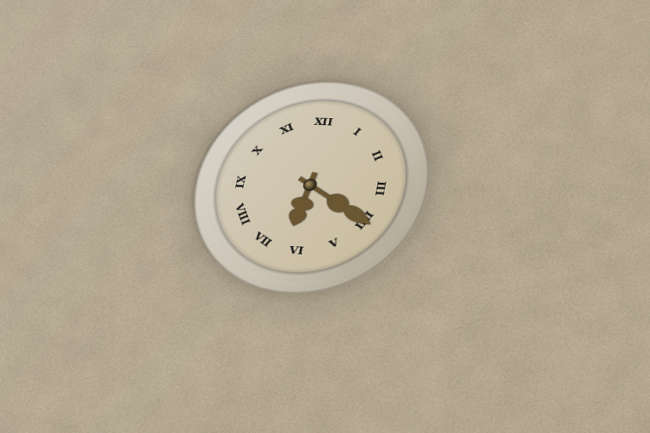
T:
6:20
